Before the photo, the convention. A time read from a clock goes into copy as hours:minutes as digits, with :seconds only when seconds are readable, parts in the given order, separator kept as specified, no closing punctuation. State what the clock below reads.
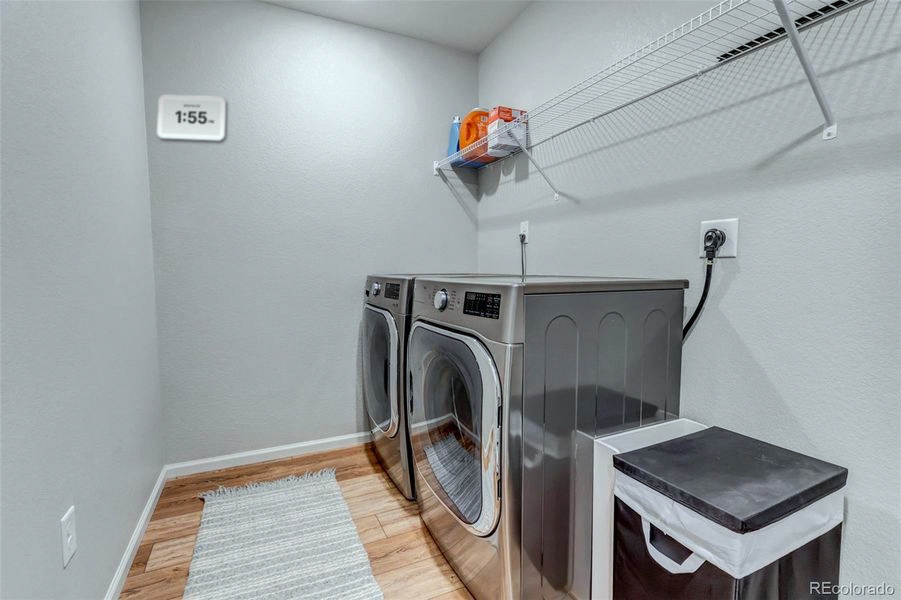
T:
1:55
